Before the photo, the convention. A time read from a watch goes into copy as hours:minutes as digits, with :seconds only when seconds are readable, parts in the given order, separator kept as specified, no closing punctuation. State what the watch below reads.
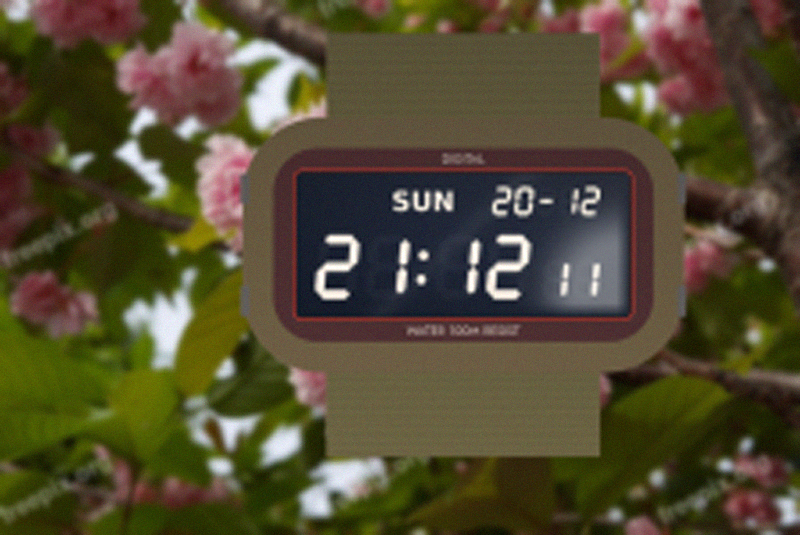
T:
21:12:11
